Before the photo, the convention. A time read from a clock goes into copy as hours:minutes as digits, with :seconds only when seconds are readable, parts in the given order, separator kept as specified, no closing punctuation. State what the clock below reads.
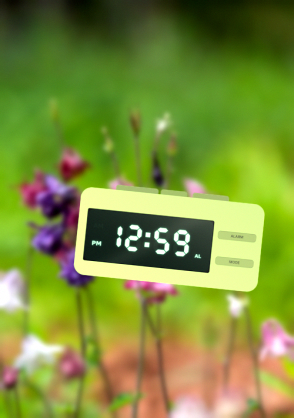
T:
12:59
